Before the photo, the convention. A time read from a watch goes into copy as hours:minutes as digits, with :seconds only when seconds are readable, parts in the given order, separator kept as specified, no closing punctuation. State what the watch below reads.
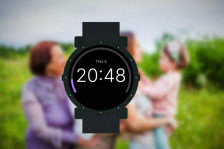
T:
20:48
